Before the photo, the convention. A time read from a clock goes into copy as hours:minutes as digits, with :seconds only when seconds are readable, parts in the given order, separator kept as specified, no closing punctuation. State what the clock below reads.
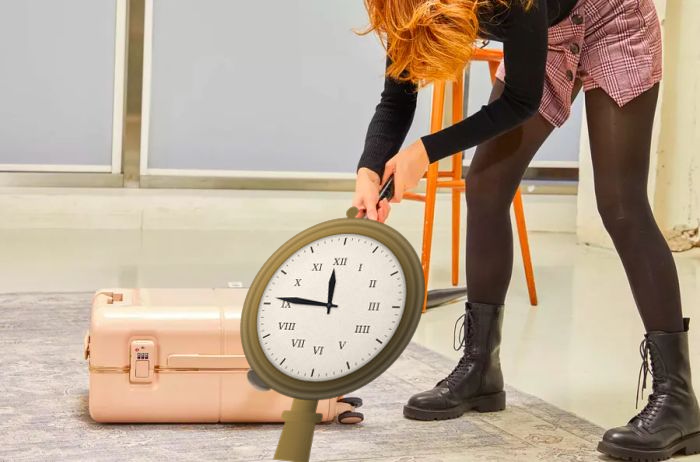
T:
11:46
